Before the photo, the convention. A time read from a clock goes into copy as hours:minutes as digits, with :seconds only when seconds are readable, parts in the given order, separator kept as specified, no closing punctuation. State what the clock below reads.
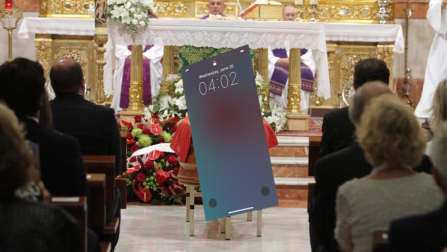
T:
4:02
